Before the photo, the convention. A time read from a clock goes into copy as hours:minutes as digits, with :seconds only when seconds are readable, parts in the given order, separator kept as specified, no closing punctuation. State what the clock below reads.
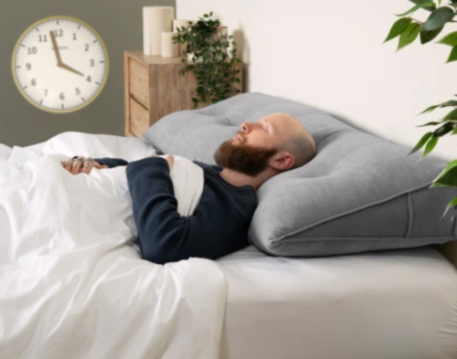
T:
3:58
